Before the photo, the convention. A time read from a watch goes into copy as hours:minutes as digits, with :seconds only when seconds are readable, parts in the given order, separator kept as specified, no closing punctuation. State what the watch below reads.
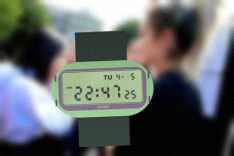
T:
22:47:25
